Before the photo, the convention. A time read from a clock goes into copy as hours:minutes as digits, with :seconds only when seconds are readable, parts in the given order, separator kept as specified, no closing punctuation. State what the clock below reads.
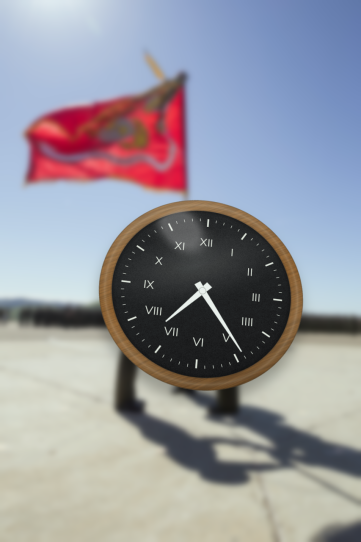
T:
7:24
